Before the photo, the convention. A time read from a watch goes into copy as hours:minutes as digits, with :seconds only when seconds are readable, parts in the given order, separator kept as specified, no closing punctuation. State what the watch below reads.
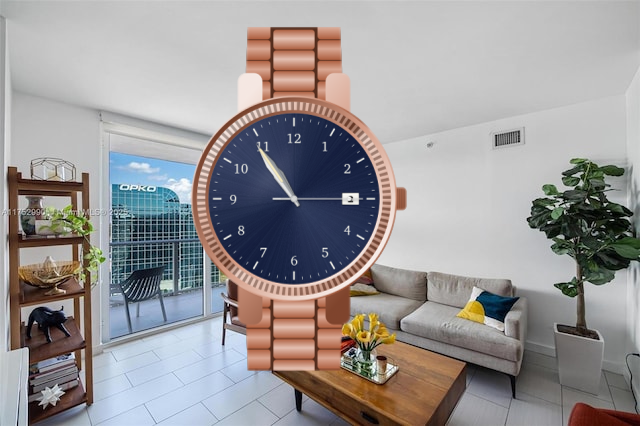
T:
10:54:15
